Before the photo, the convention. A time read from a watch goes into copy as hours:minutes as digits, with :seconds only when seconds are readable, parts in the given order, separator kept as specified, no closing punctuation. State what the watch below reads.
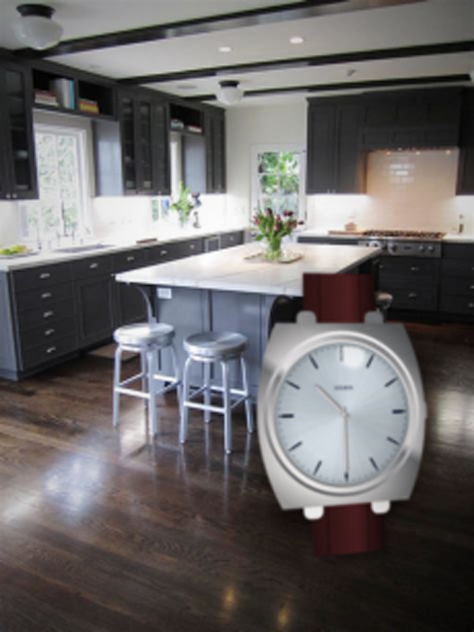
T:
10:30
